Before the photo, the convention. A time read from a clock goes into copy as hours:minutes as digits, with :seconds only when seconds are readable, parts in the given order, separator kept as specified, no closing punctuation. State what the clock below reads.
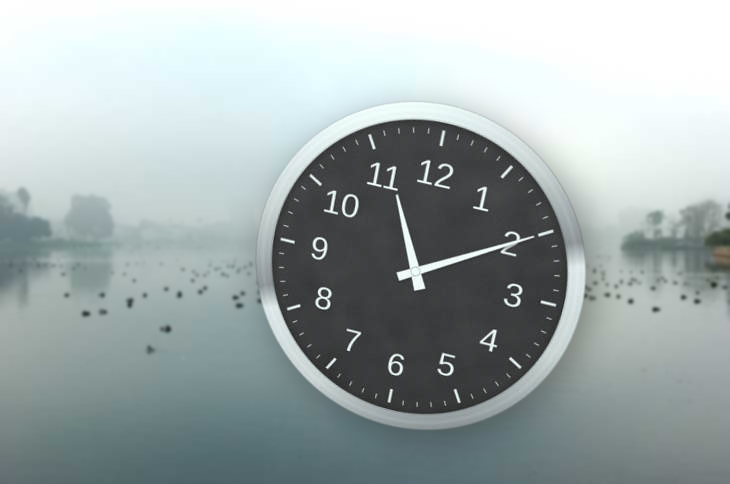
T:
11:10
